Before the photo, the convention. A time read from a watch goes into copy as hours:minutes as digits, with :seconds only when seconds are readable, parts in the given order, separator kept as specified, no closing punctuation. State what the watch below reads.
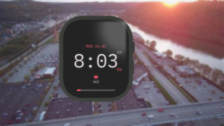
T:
8:03
